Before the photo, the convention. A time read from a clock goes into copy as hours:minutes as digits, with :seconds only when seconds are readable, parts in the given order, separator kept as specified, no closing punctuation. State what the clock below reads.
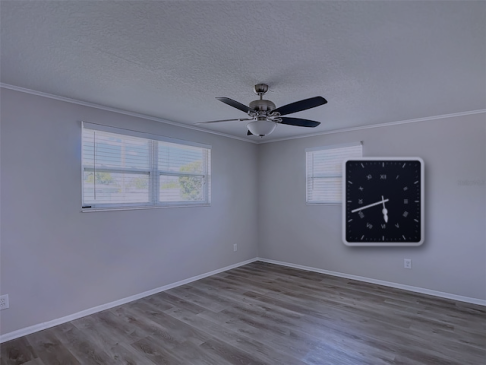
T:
5:42
